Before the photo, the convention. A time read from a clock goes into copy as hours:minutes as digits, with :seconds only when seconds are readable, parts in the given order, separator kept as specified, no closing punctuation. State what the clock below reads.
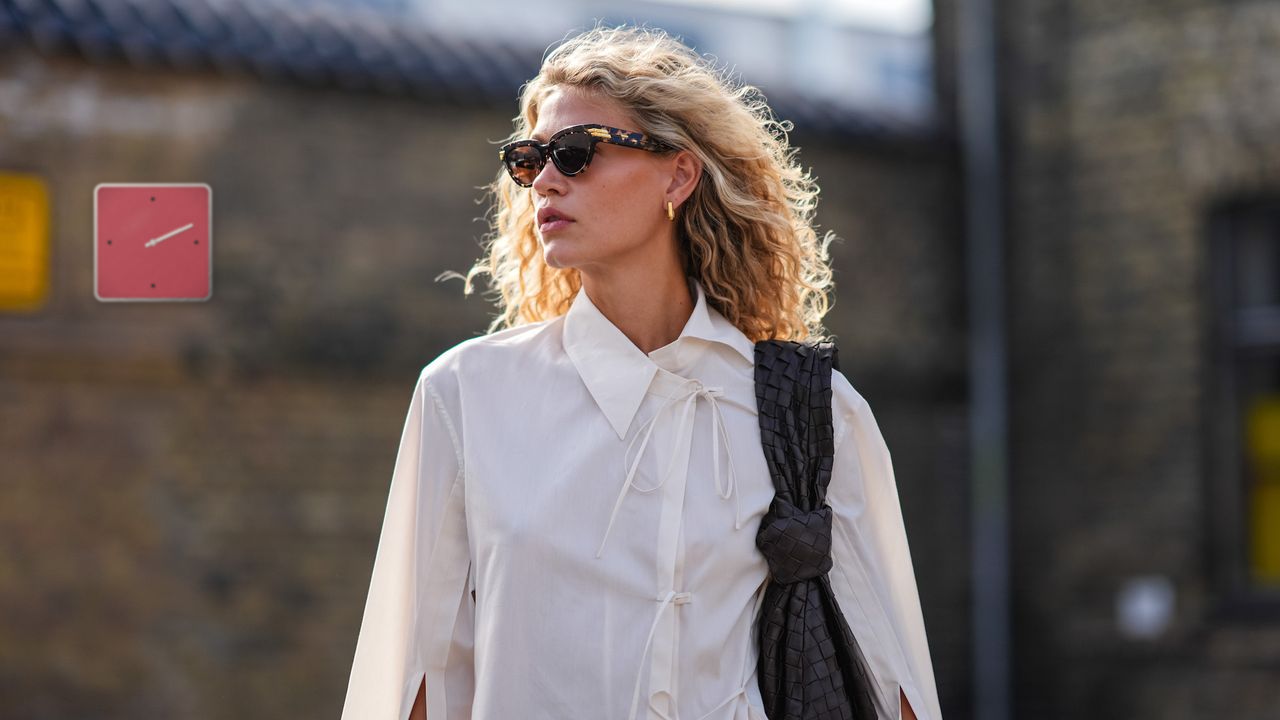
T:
2:11
